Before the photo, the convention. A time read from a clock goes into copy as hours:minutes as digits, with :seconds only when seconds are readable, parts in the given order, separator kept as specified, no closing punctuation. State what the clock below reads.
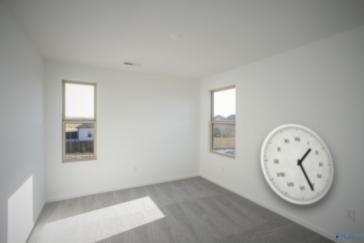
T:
1:26
